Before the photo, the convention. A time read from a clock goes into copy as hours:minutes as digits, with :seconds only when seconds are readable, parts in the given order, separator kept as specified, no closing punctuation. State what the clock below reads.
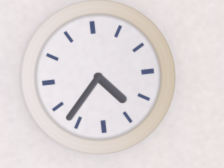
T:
4:37
